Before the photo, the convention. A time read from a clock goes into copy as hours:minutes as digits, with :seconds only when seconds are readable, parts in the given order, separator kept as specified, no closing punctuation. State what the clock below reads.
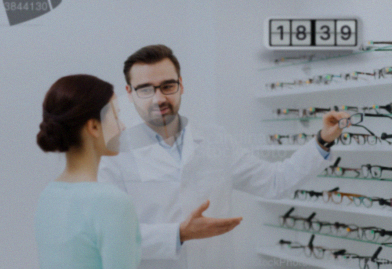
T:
18:39
